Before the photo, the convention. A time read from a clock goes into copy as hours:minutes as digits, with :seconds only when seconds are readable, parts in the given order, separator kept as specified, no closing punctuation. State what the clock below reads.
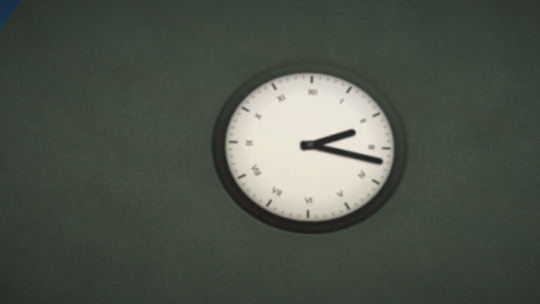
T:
2:17
